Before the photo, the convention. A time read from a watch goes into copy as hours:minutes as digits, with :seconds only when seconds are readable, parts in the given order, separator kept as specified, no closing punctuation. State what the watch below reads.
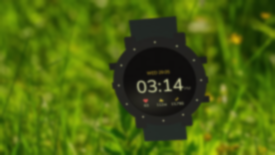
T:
3:14
